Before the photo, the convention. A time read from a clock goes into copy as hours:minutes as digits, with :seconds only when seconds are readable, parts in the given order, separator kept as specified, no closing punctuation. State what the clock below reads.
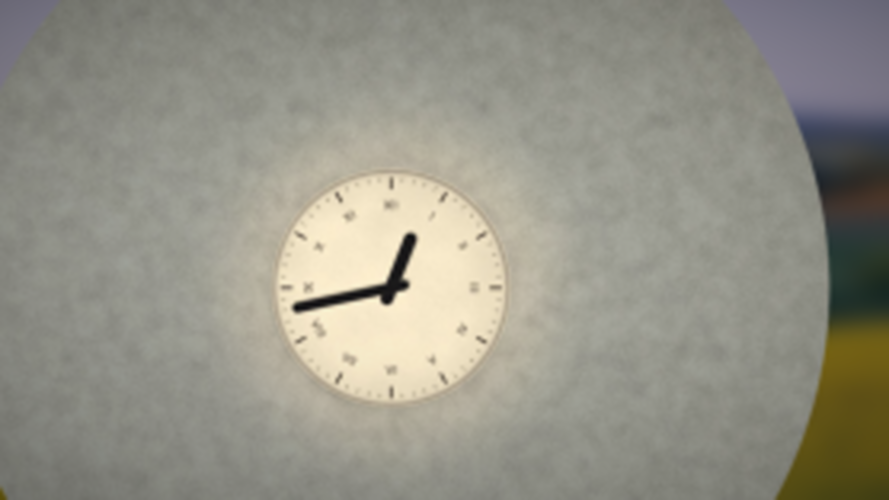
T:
12:43
